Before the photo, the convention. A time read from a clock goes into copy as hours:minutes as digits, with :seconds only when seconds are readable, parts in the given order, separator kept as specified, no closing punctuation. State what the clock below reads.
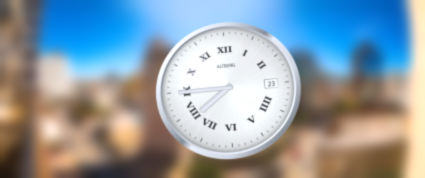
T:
7:45
